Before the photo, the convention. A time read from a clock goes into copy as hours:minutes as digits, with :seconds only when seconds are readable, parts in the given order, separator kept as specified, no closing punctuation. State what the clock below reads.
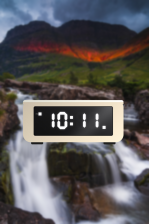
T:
10:11
